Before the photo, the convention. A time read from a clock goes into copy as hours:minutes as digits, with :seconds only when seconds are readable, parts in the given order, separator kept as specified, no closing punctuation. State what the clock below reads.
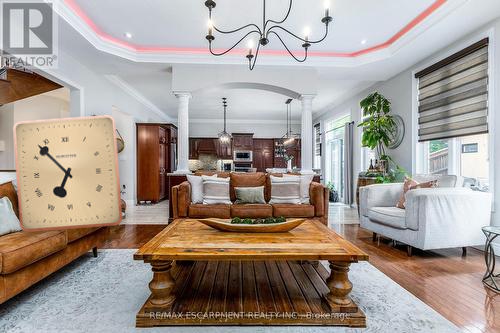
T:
6:53
